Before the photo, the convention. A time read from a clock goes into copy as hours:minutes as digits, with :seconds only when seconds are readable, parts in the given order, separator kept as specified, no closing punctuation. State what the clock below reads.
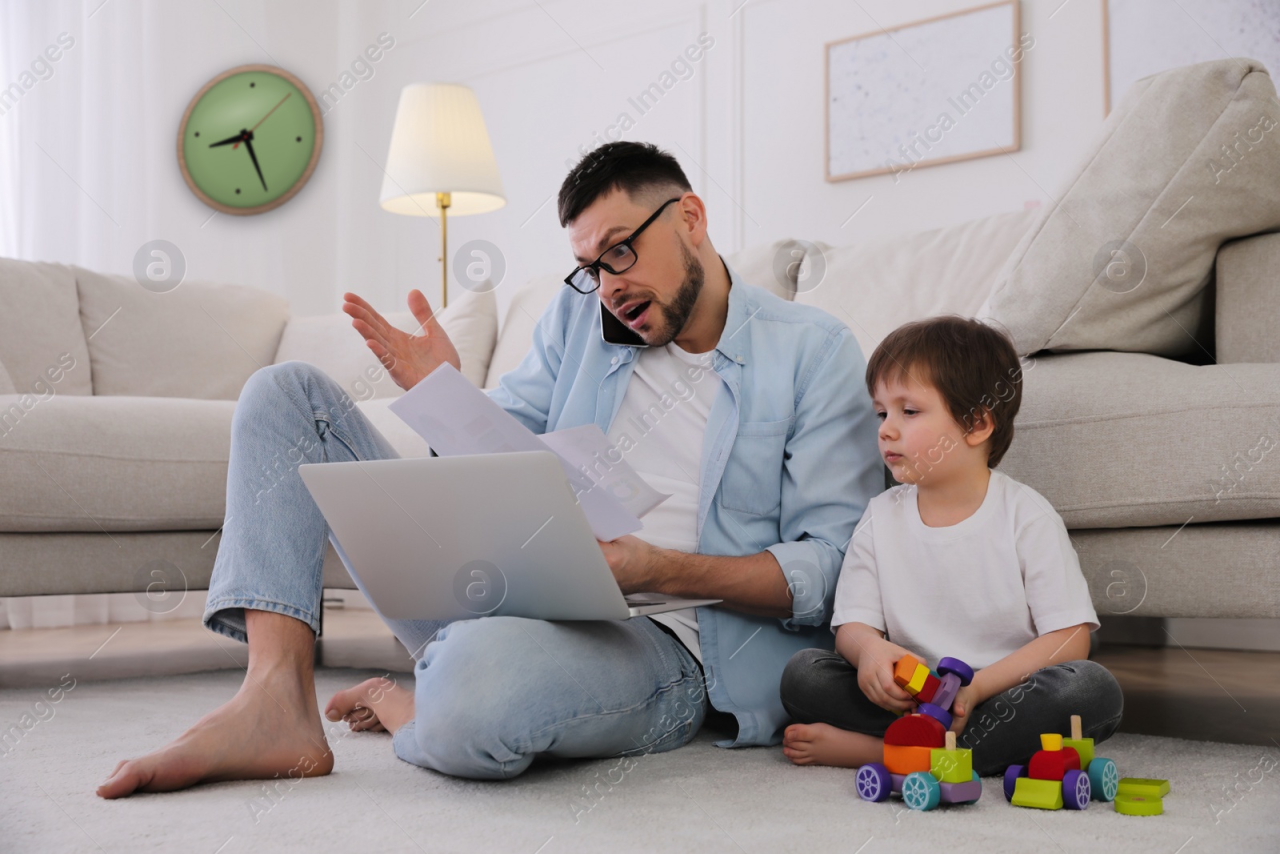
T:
8:25:07
